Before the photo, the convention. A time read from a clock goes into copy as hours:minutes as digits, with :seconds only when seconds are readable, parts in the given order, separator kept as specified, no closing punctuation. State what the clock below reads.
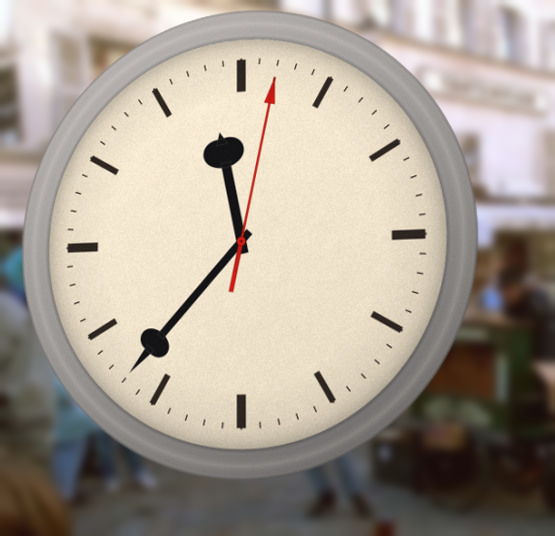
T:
11:37:02
